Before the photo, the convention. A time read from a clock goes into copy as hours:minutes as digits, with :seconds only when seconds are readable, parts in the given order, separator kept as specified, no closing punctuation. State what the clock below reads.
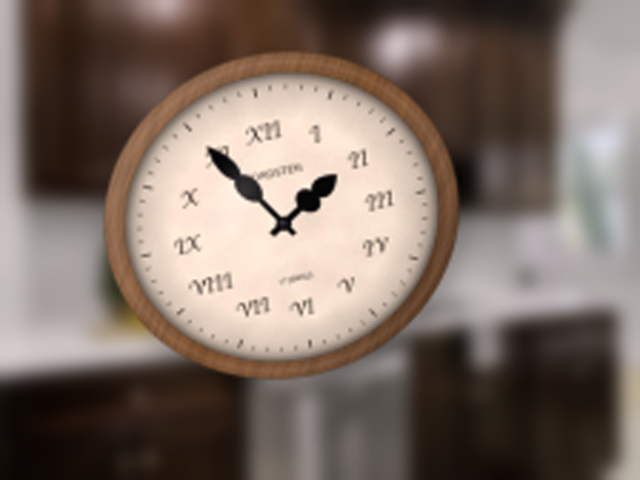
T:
1:55
